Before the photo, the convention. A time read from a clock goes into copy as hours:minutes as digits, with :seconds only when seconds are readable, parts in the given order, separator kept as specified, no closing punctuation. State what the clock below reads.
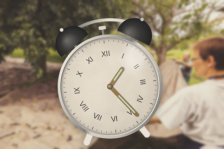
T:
1:24
